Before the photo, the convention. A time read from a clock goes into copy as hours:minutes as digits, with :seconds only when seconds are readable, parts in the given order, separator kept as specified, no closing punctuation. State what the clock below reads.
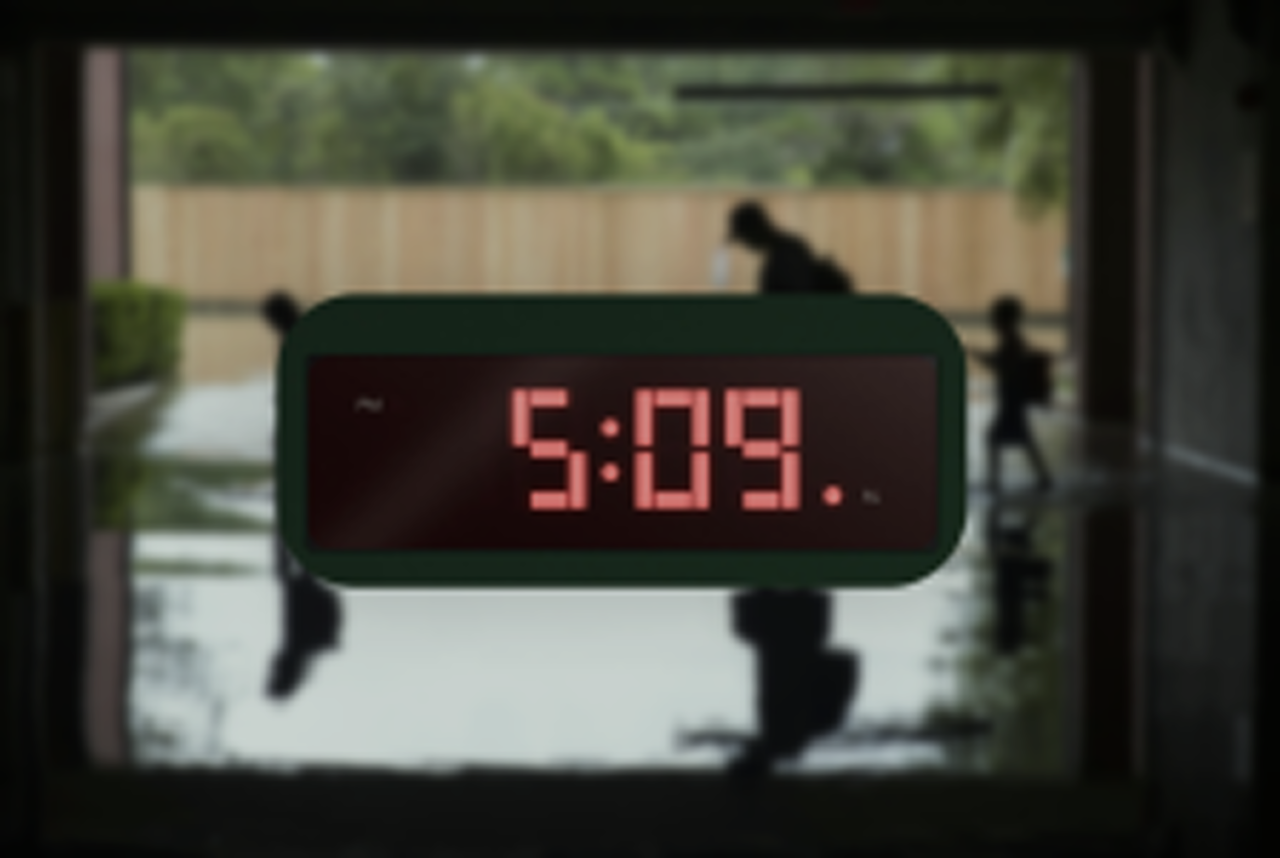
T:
5:09
